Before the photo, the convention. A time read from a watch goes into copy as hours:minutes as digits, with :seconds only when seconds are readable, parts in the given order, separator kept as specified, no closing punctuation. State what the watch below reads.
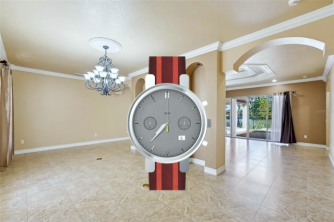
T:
7:37
